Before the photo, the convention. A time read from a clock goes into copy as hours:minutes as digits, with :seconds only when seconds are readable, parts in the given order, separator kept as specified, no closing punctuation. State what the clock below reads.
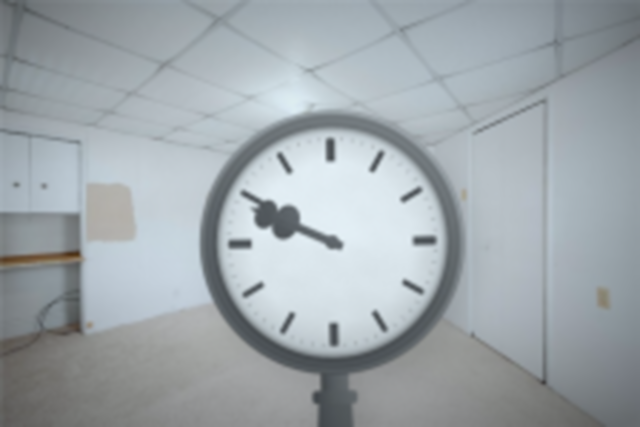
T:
9:49
